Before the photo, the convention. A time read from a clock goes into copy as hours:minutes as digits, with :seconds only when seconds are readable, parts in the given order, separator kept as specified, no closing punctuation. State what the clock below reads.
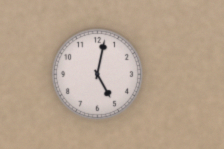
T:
5:02
